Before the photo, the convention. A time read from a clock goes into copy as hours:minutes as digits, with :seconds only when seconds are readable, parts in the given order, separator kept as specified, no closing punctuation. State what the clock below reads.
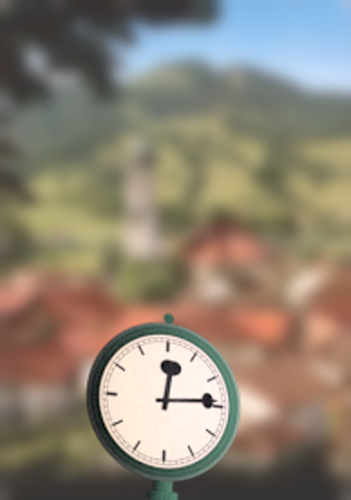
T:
12:14
